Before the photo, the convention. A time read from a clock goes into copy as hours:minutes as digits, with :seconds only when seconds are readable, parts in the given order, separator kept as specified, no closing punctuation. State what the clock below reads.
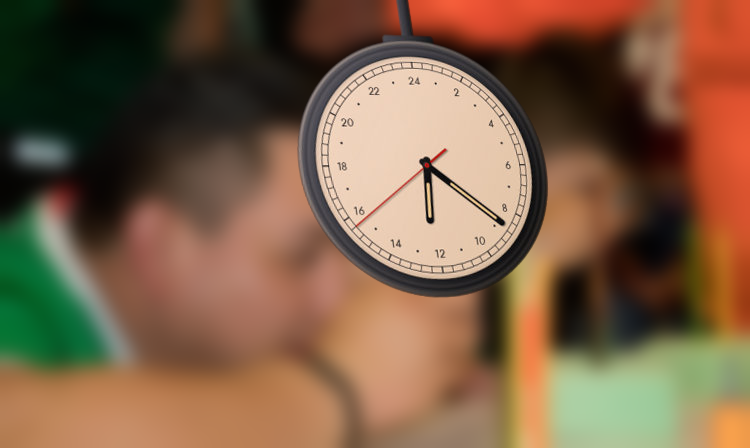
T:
12:21:39
